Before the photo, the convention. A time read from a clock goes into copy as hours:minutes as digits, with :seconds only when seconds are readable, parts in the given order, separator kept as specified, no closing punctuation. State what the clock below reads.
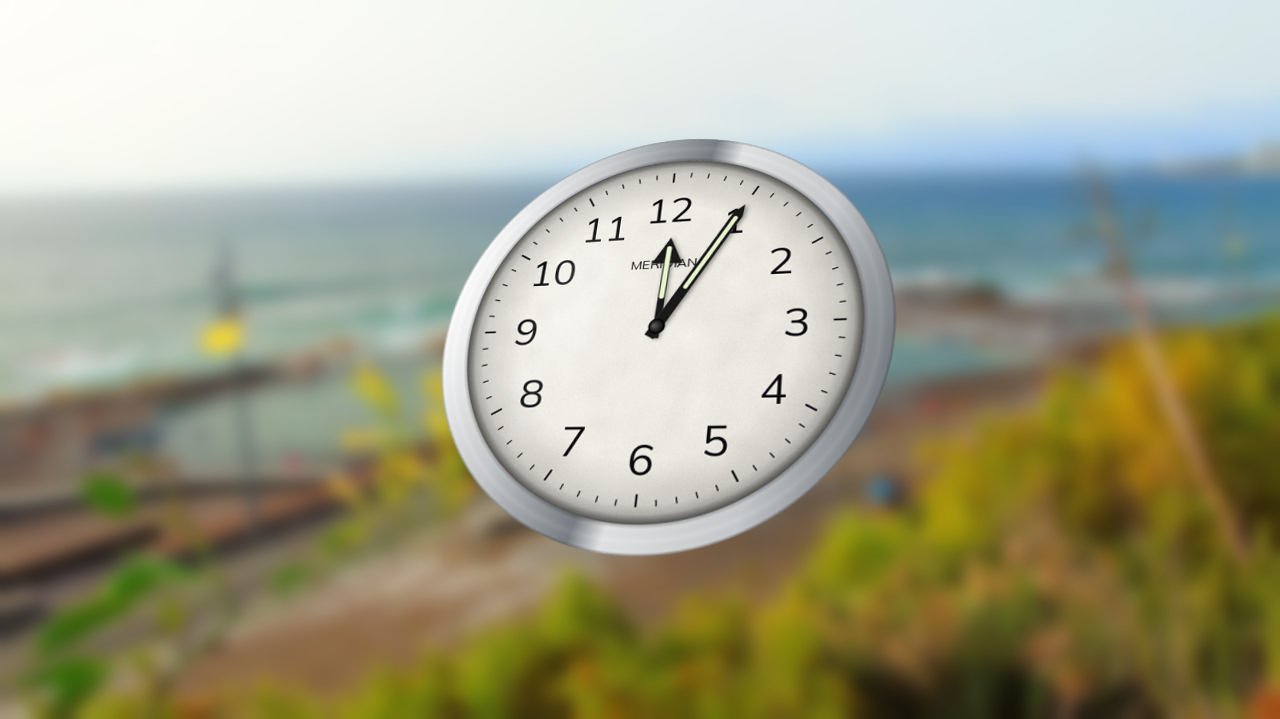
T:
12:05
